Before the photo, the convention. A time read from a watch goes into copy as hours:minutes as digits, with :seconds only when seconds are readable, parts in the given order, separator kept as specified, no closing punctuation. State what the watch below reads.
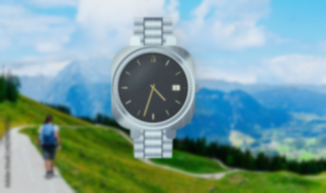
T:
4:33
